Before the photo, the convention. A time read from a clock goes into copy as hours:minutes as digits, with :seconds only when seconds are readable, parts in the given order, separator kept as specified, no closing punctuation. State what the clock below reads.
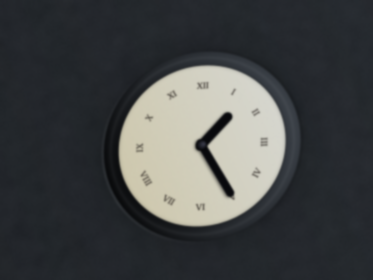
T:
1:25
